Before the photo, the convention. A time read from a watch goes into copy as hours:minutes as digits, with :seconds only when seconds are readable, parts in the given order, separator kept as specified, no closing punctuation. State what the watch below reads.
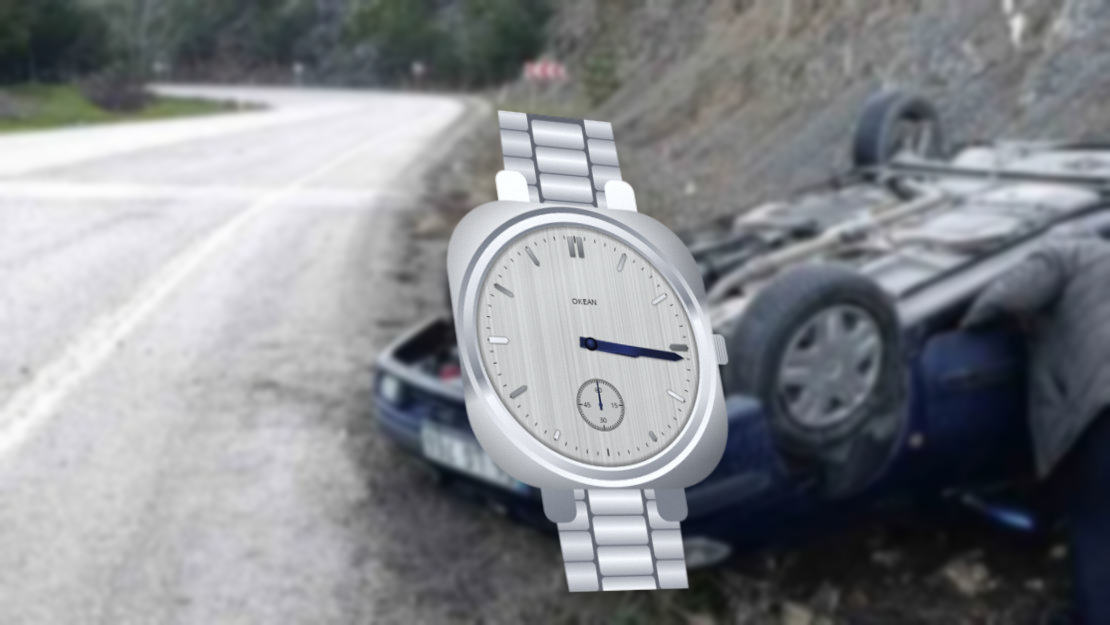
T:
3:16
